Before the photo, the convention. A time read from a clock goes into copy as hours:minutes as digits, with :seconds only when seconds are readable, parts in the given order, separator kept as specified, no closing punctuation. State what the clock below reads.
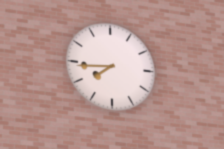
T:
7:44
